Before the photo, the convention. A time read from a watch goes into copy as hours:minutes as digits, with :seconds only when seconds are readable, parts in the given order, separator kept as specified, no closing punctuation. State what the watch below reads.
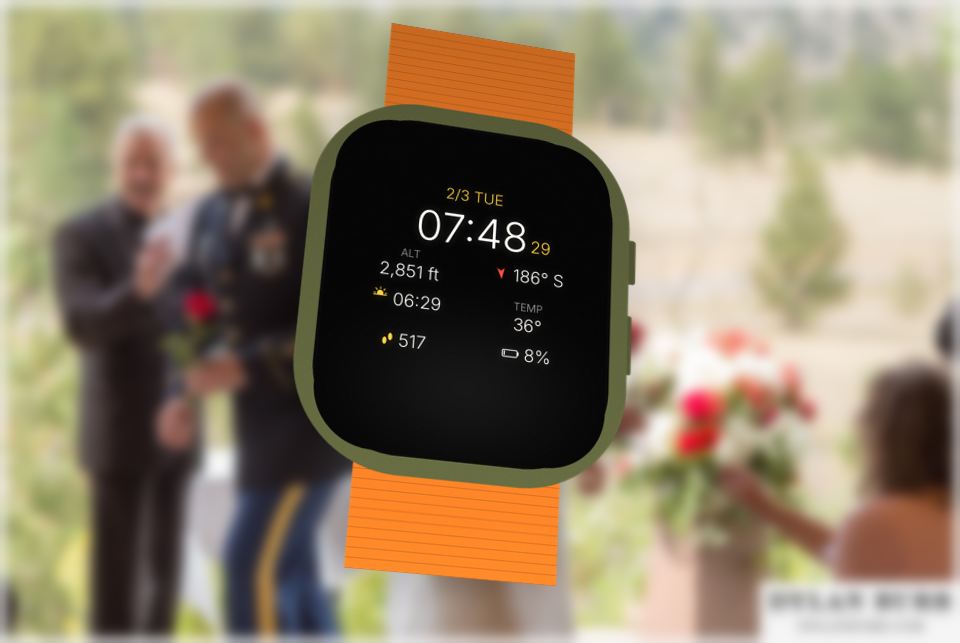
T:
7:48:29
